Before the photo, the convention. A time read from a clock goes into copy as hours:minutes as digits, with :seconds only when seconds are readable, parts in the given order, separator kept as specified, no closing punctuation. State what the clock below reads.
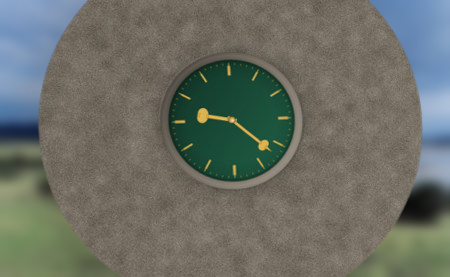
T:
9:22
